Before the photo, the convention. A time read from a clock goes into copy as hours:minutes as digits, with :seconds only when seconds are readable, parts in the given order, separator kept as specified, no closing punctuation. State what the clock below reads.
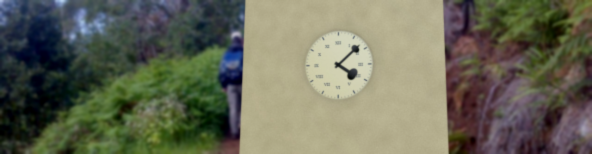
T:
4:08
